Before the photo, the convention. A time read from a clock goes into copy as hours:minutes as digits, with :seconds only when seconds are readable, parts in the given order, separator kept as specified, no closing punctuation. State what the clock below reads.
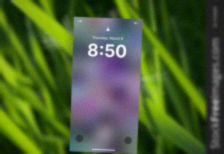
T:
8:50
